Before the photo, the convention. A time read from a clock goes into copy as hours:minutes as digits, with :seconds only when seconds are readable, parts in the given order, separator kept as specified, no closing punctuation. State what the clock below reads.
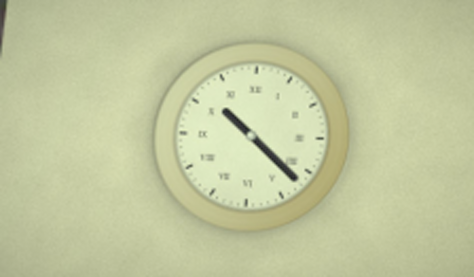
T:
10:22
